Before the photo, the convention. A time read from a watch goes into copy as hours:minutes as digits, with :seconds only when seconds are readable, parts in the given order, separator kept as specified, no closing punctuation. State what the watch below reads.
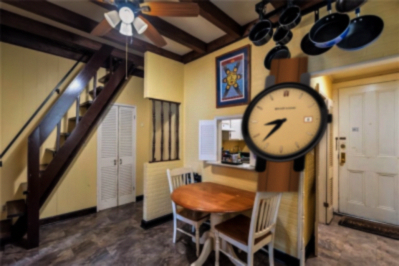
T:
8:37
